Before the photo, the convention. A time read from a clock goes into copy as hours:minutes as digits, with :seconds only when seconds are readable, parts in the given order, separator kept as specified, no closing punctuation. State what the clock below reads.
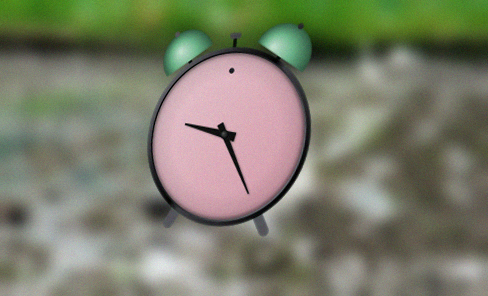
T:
9:25
